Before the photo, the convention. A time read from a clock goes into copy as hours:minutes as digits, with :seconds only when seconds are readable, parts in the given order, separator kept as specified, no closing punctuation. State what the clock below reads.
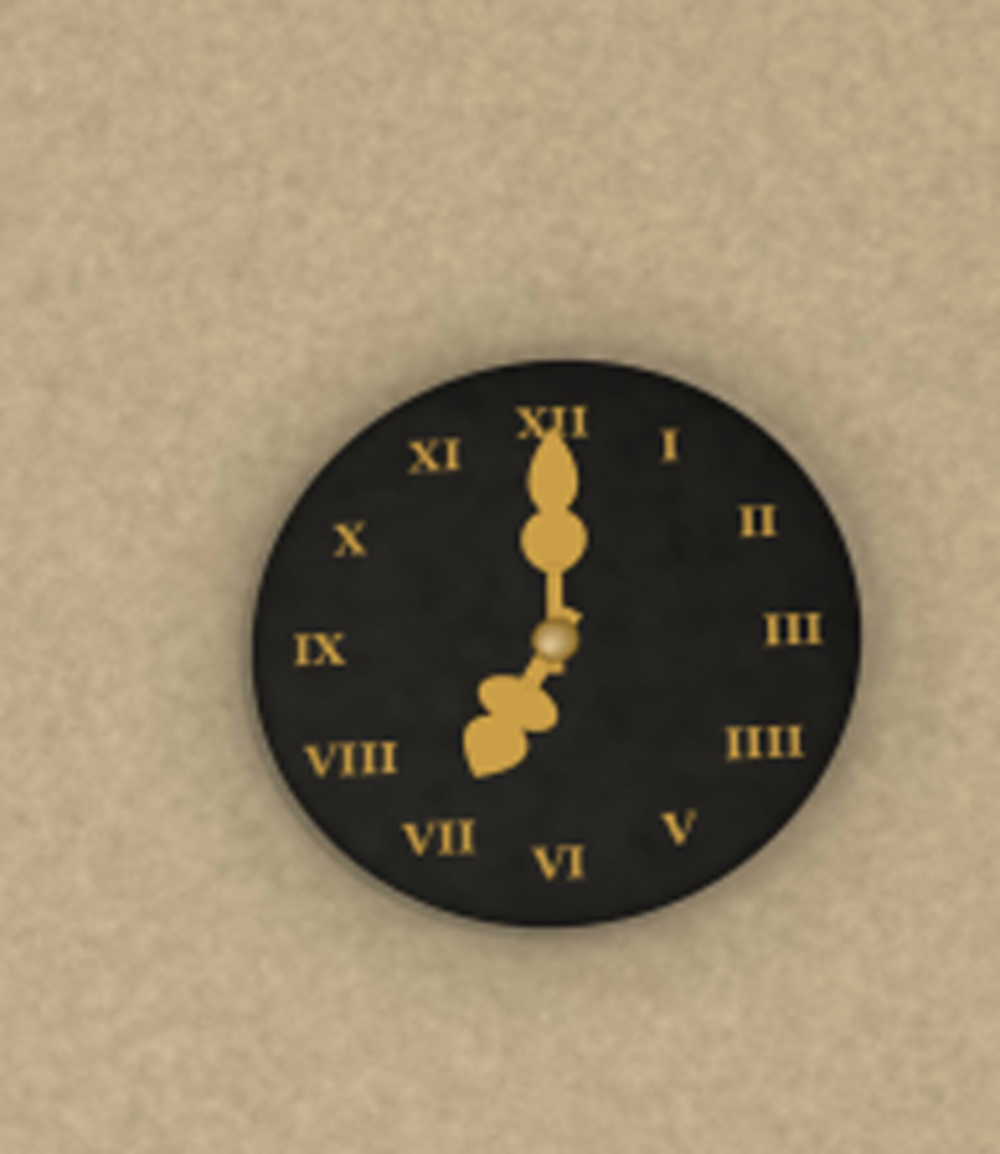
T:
7:00
